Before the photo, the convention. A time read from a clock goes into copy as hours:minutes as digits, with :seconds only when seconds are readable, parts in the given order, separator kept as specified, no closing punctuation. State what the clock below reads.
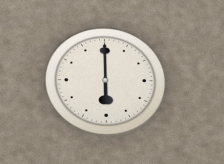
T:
6:00
